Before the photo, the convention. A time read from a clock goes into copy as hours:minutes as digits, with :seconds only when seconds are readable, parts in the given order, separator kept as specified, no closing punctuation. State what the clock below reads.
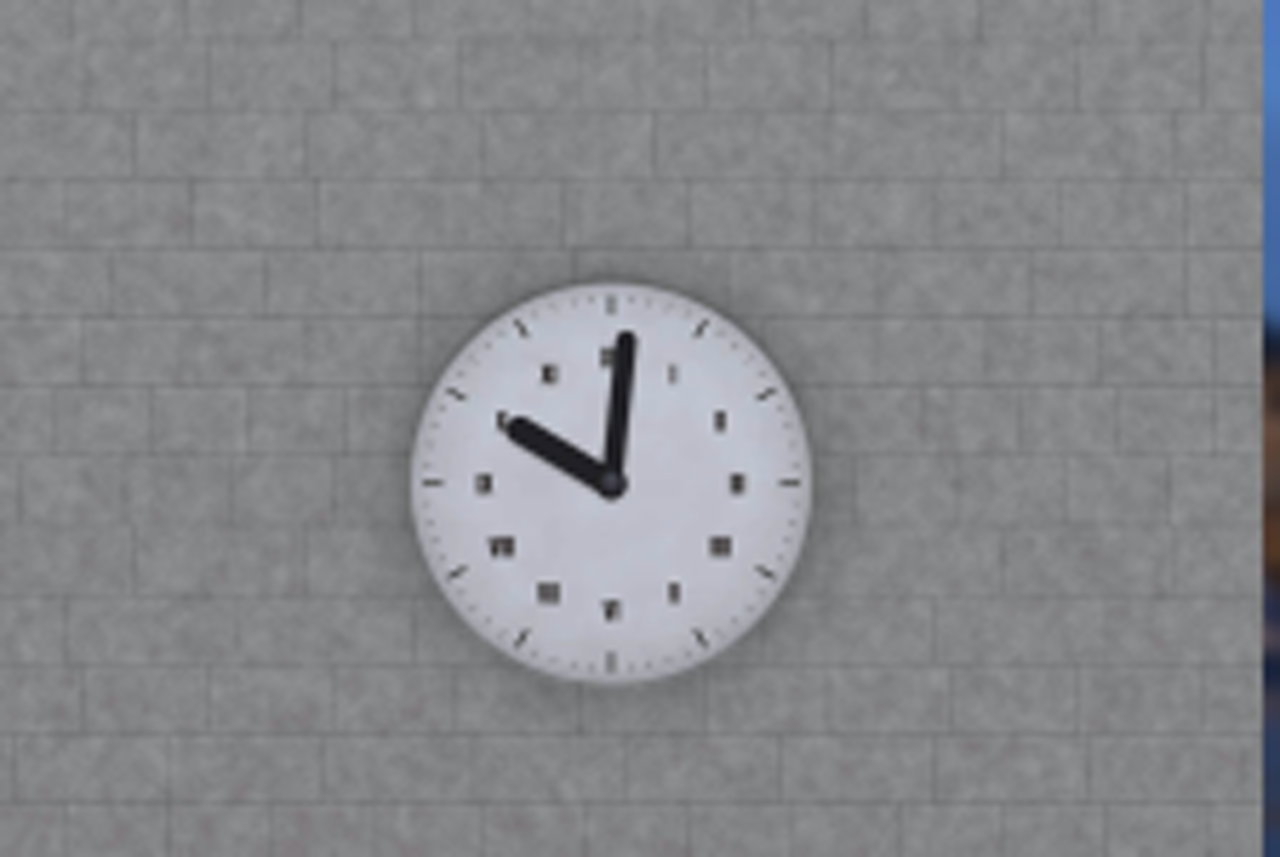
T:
10:01
